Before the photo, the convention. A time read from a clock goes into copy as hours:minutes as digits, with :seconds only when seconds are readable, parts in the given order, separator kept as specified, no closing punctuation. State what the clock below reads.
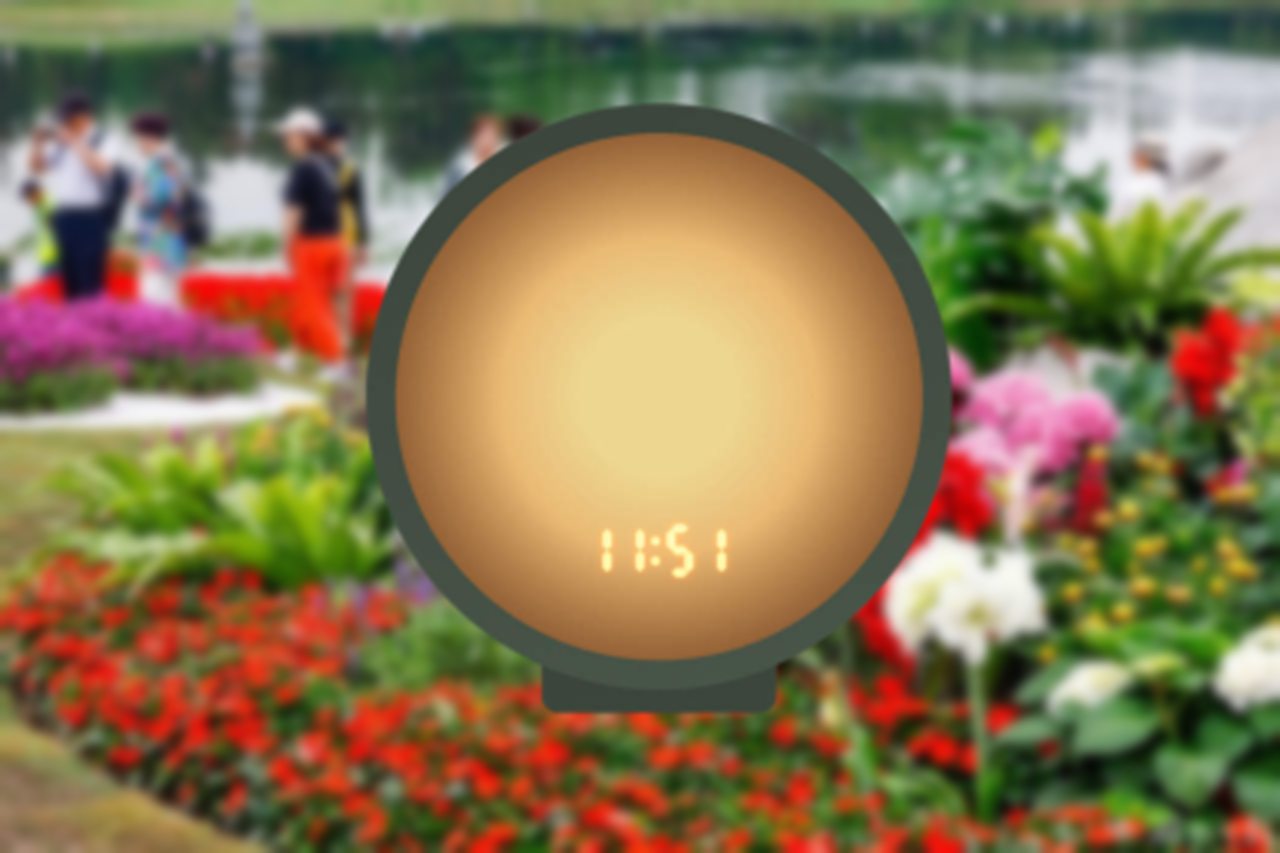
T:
11:51
